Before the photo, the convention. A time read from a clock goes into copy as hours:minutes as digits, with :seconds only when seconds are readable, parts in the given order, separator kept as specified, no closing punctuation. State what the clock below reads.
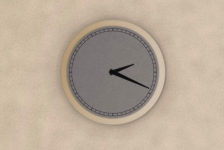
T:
2:19
